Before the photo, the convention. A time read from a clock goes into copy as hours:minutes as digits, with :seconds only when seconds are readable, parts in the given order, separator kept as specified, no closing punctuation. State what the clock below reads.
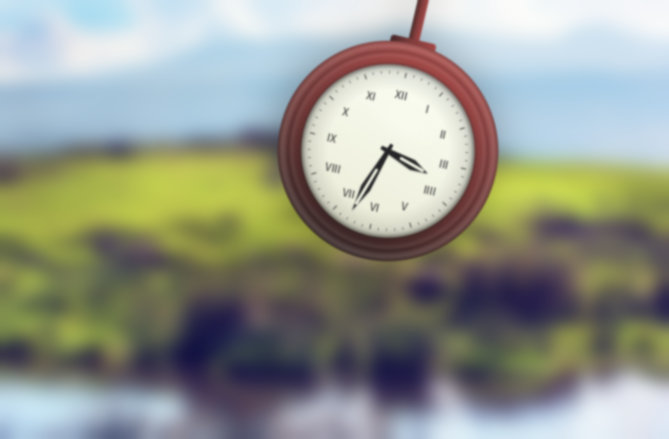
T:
3:33
